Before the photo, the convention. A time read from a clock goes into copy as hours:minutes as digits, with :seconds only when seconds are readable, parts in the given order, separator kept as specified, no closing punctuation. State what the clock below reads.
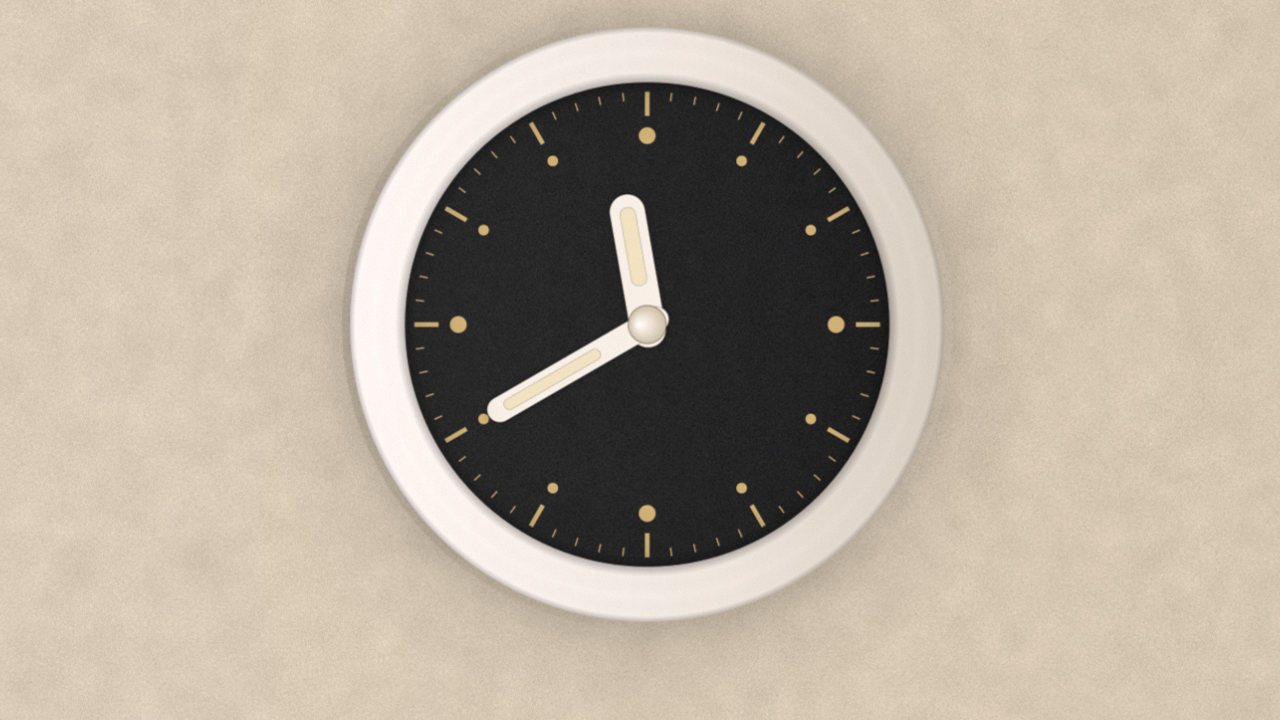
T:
11:40
